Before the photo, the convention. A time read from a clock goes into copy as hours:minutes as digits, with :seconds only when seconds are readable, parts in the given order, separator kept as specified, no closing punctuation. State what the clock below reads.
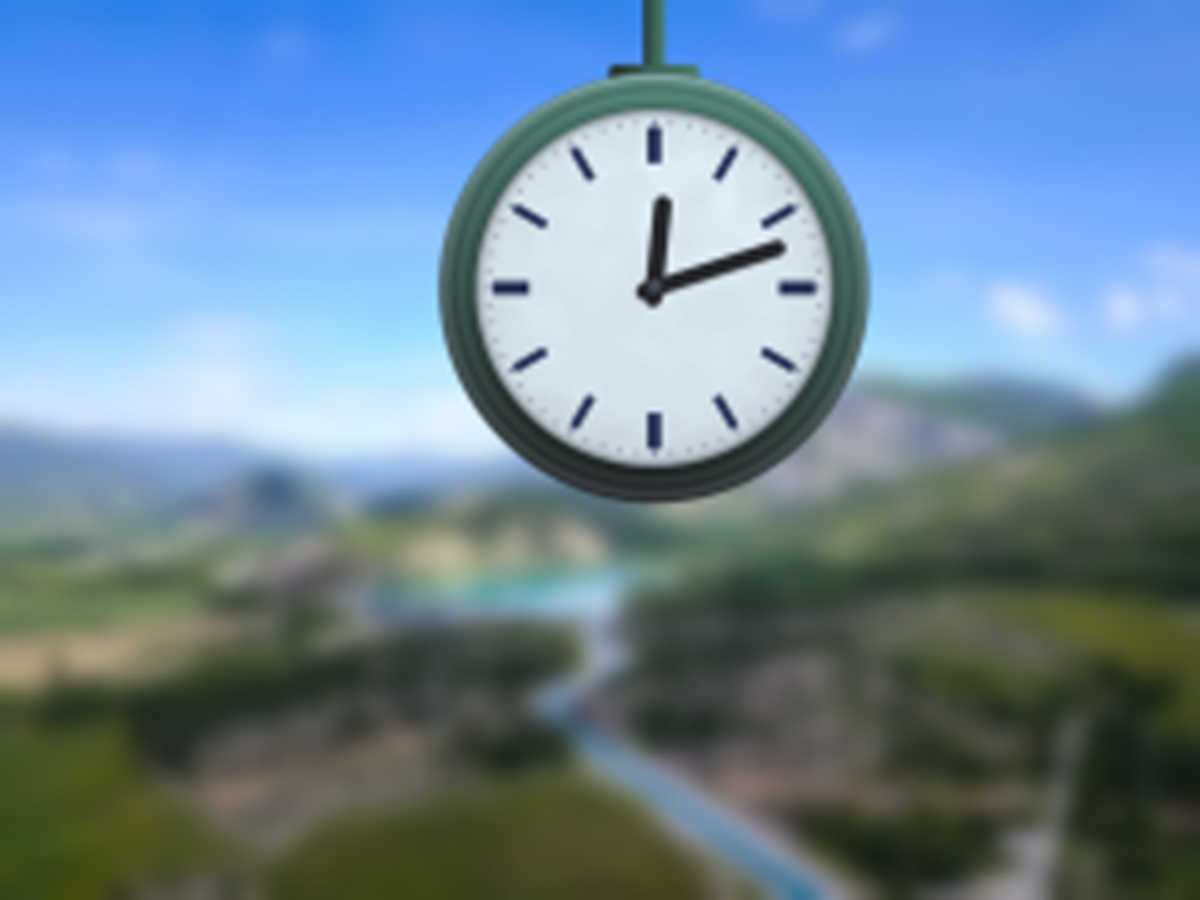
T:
12:12
